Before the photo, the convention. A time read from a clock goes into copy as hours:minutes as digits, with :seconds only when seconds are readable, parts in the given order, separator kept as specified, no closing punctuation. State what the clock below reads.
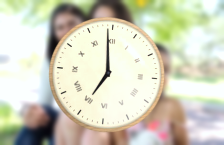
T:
6:59
